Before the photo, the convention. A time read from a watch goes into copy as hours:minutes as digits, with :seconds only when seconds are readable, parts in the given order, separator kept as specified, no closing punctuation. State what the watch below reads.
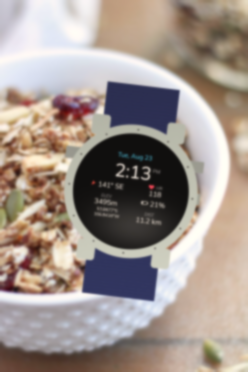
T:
2:13
